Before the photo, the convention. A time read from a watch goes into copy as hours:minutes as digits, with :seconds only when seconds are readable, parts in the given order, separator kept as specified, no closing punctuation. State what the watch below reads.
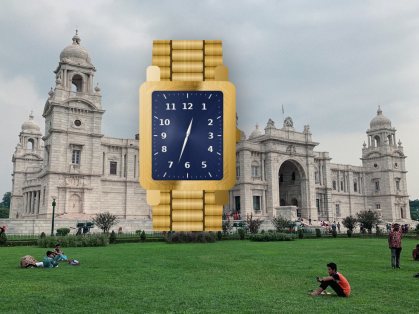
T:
12:33
